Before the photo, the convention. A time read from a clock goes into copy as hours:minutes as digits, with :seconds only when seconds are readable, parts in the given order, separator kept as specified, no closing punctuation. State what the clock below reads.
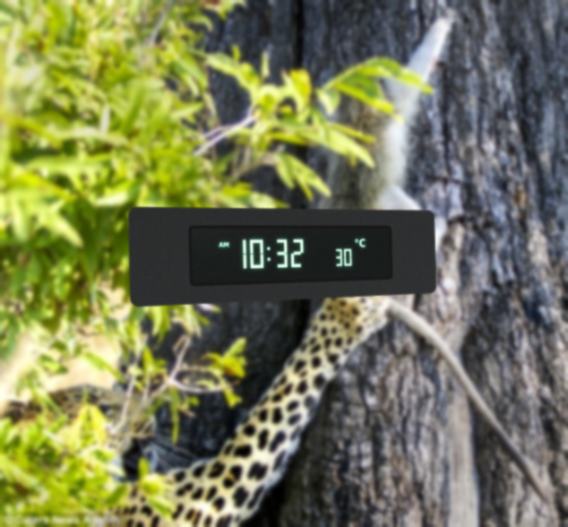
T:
10:32
